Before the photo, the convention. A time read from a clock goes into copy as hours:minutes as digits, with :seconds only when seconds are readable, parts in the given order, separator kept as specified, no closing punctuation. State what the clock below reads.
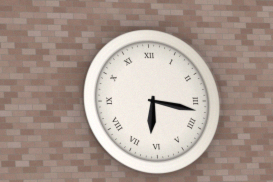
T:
6:17
